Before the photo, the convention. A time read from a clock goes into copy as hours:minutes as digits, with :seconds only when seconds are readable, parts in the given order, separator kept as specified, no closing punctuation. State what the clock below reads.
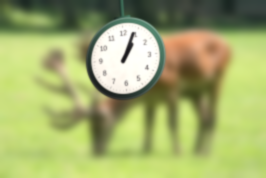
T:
1:04
